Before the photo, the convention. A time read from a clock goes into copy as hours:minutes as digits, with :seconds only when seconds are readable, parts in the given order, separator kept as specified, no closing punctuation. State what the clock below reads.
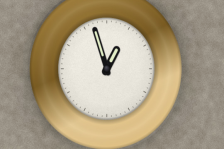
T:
12:57
